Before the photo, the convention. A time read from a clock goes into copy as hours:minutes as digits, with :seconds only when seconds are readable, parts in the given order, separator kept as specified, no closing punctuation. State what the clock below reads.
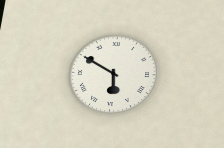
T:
5:50
